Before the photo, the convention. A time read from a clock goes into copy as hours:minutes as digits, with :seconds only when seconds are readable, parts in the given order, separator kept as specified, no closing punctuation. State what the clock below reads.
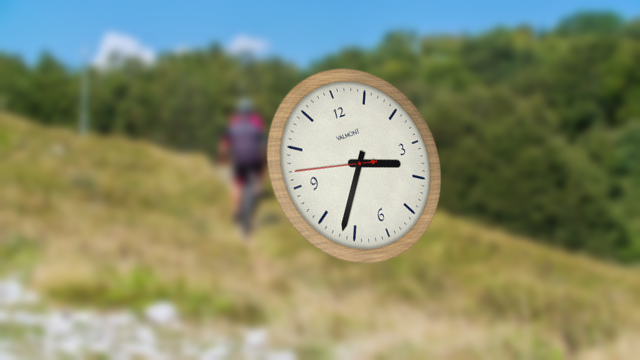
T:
3:36:47
